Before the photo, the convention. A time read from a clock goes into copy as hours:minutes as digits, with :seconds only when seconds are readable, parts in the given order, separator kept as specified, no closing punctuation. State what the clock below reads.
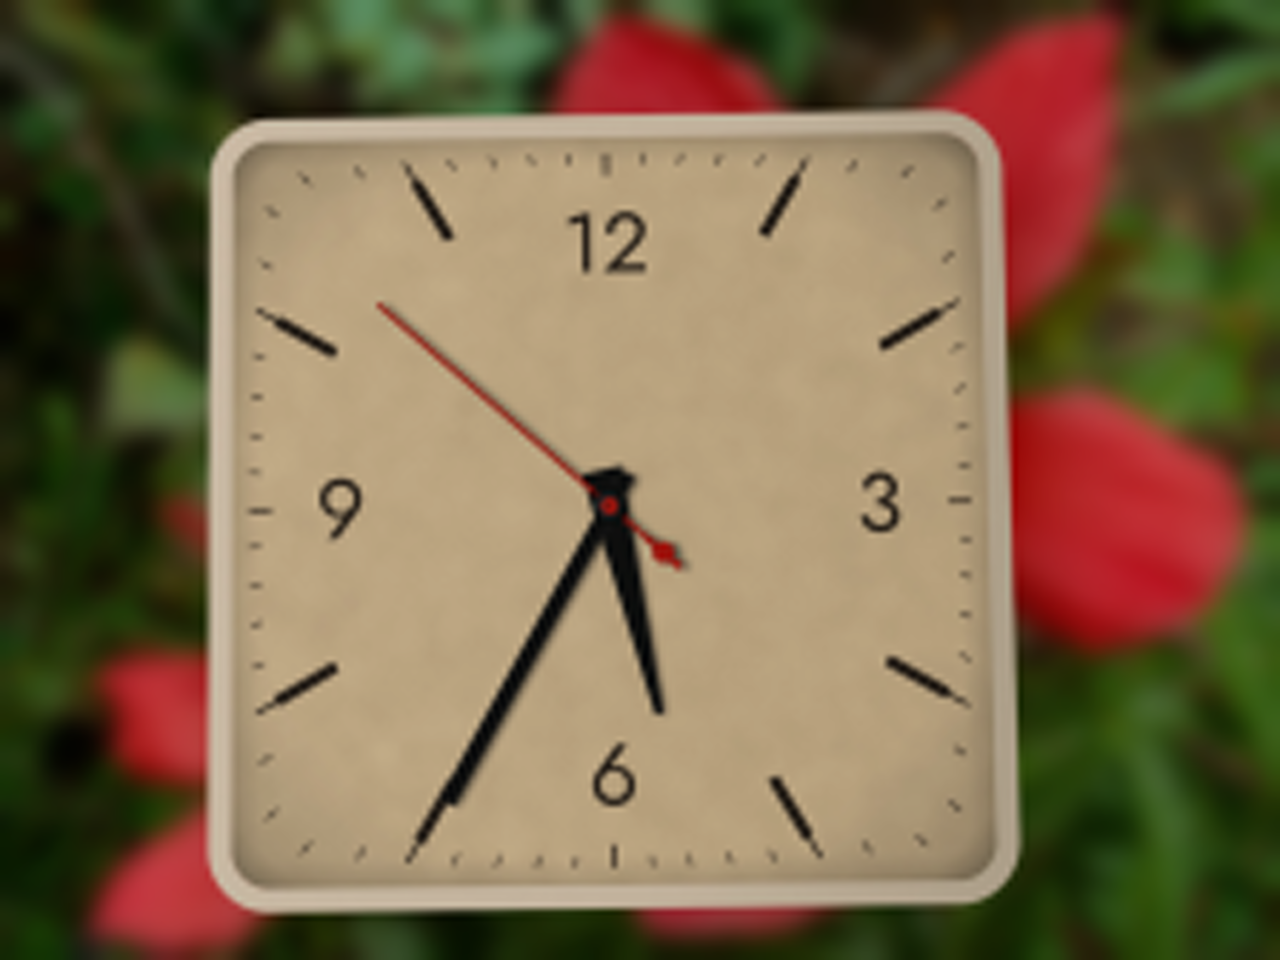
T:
5:34:52
